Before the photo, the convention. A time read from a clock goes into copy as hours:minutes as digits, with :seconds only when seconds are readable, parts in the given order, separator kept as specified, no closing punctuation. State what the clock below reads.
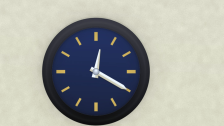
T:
12:20
